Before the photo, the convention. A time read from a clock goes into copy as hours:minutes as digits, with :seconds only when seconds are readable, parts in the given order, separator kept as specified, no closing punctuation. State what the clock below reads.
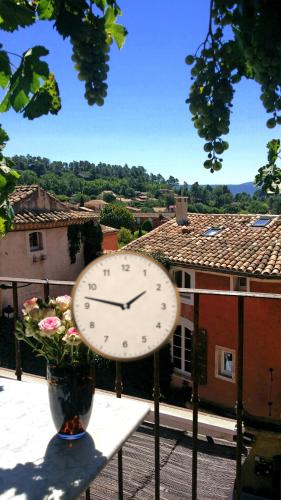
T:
1:47
